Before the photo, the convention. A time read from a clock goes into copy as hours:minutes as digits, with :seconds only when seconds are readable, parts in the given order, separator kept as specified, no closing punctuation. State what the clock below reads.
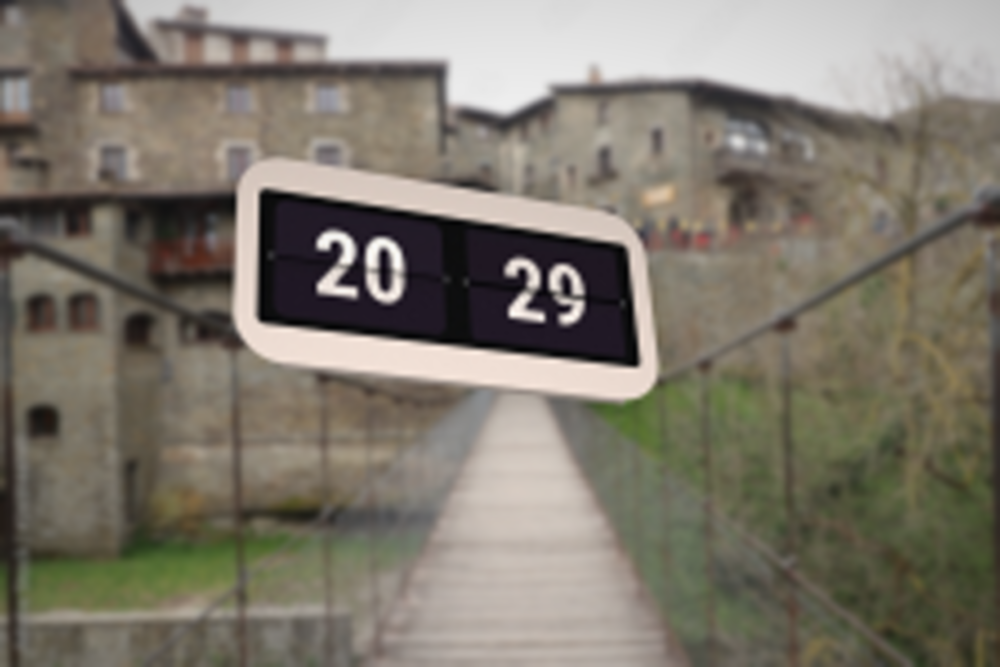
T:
20:29
